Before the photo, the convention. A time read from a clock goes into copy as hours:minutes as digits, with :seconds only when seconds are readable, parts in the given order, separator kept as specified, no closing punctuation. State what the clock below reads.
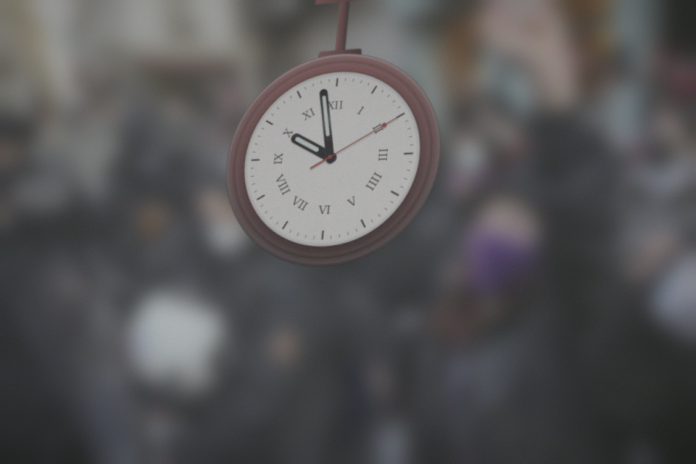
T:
9:58:10
